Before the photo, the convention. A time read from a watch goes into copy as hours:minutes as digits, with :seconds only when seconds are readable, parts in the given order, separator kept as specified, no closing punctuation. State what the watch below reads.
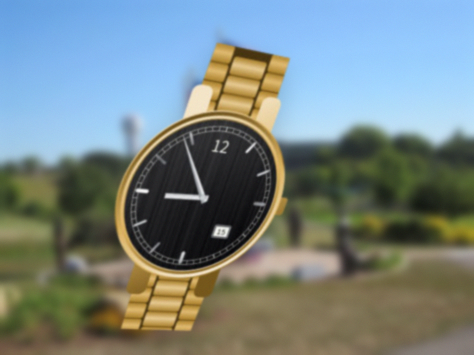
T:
8:54
